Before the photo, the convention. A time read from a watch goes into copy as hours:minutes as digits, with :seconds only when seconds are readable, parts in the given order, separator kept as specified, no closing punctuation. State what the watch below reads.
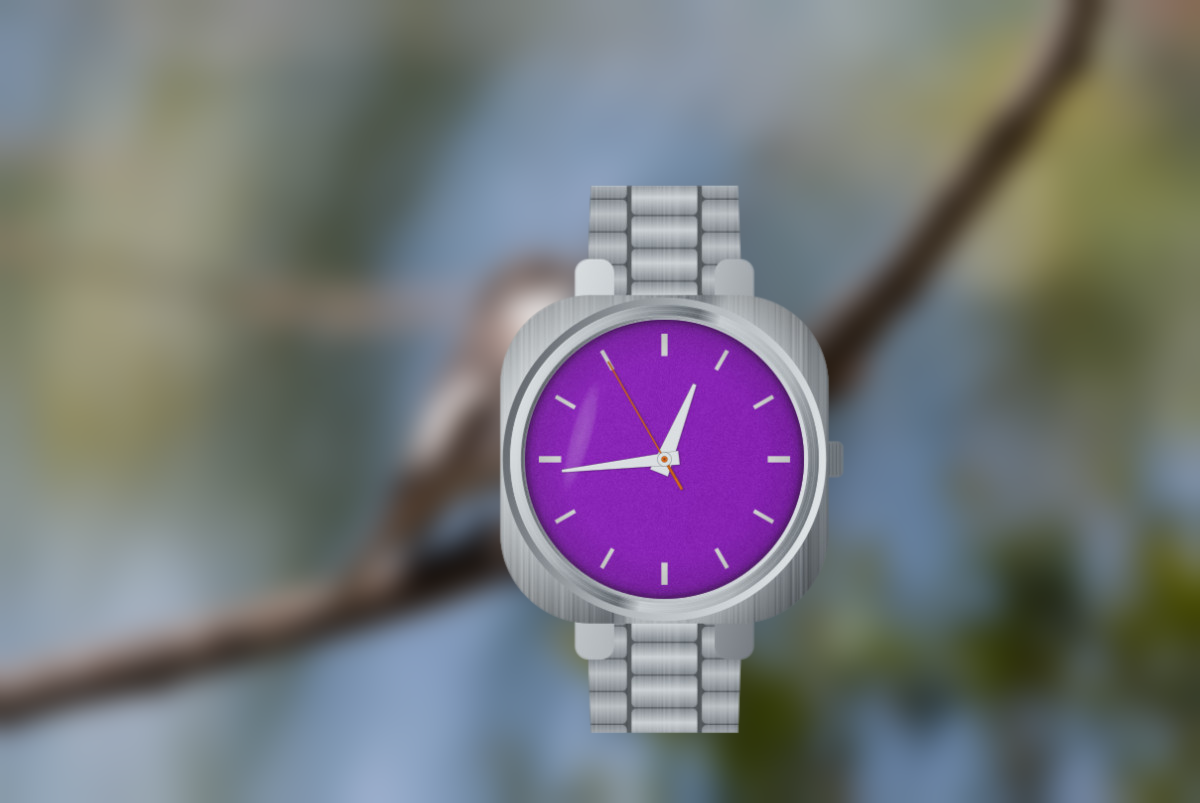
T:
12:43:55
